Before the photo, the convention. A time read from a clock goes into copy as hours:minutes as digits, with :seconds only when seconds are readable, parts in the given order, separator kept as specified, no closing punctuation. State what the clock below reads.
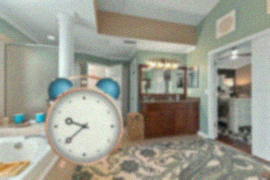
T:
9:38
